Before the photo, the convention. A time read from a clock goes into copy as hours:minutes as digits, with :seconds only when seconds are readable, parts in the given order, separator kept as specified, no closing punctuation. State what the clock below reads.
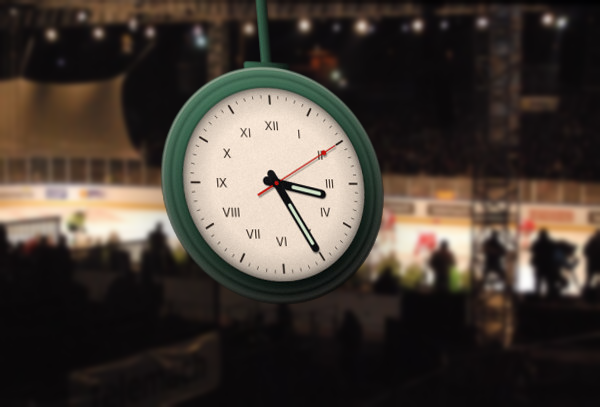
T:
3:25:10
